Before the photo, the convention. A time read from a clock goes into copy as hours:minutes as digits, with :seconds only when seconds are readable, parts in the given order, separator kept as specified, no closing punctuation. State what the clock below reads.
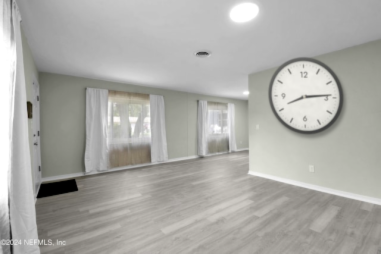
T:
8:14
